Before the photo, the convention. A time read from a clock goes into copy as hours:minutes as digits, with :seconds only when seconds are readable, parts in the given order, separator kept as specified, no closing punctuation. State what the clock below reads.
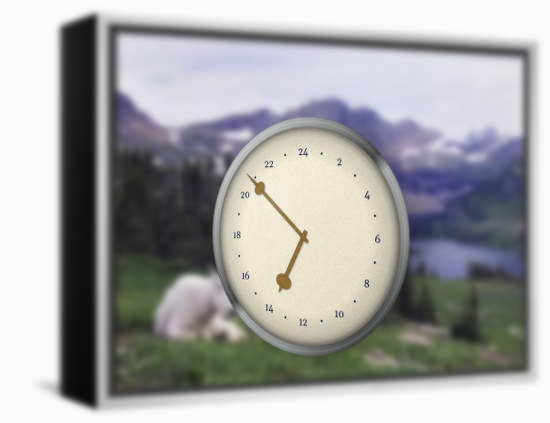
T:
13:52
